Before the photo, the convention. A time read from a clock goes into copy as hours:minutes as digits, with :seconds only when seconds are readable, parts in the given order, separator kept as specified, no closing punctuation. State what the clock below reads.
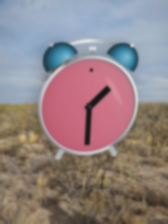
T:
1:30
